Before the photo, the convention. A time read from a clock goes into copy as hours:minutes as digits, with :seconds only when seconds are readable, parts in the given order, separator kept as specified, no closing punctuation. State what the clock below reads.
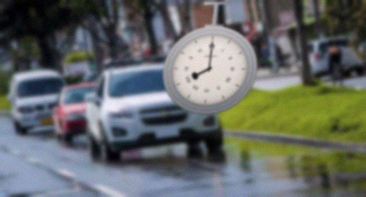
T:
8:00
